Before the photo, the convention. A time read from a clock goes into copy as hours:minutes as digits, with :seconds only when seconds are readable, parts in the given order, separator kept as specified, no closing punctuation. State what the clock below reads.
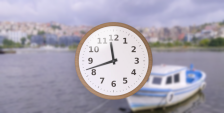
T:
11:42
